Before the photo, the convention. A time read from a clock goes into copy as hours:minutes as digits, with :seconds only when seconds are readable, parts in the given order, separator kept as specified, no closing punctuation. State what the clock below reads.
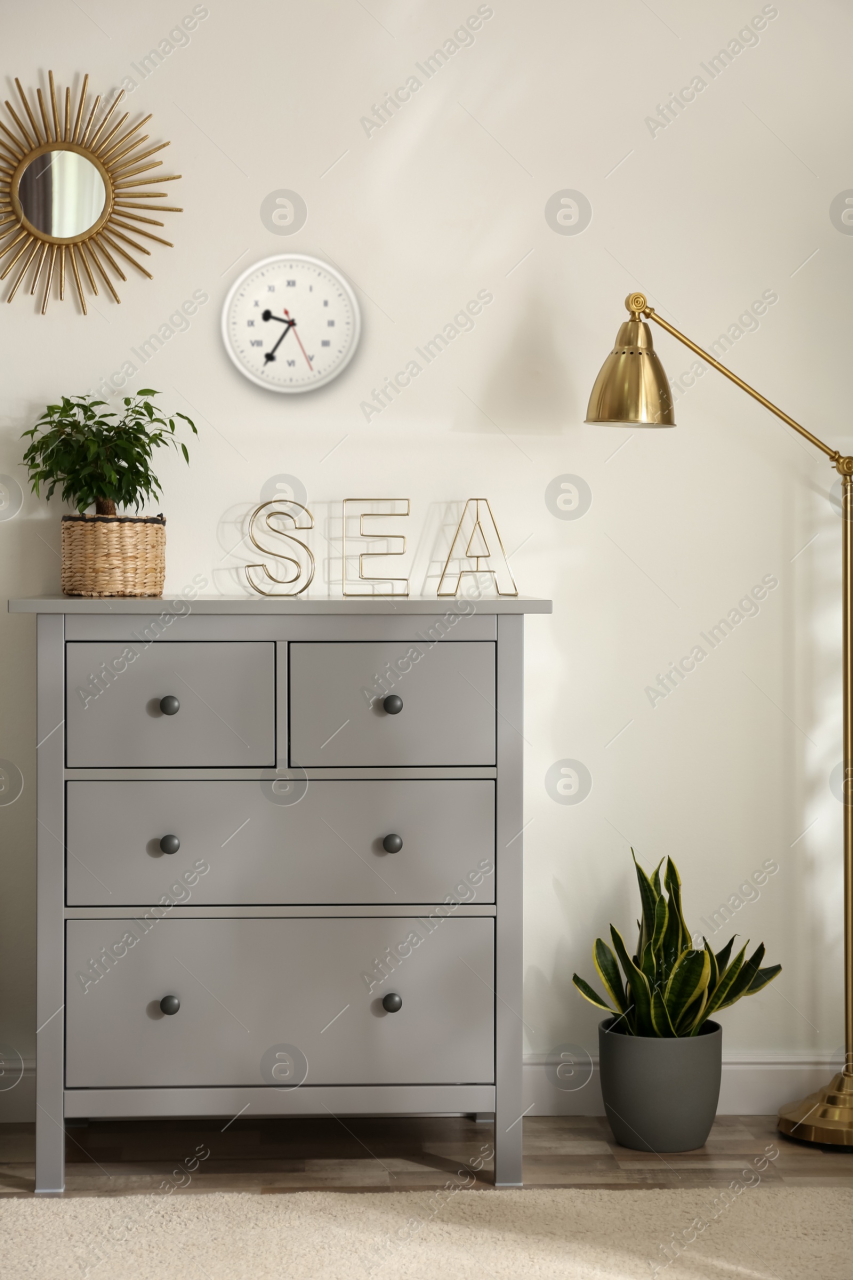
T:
9:35:26
